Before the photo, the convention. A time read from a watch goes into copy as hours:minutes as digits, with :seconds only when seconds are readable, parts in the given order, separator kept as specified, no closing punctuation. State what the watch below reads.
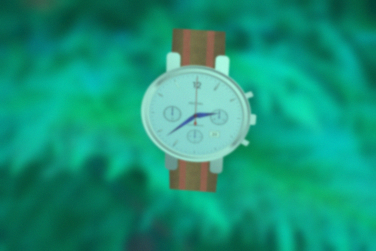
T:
2:38
